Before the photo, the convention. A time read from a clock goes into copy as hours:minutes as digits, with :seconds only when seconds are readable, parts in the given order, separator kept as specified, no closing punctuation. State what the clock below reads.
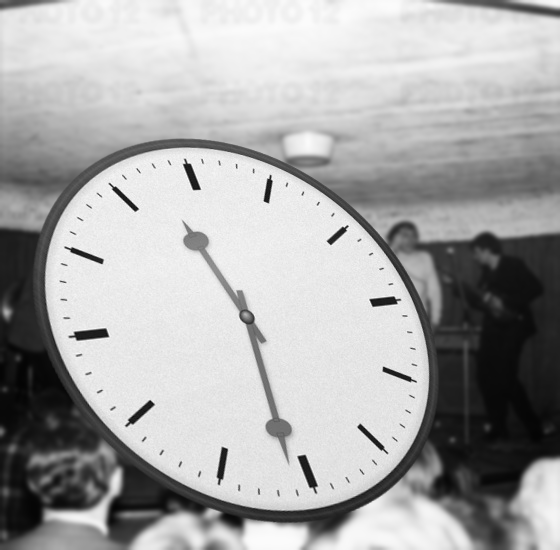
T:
11:31
